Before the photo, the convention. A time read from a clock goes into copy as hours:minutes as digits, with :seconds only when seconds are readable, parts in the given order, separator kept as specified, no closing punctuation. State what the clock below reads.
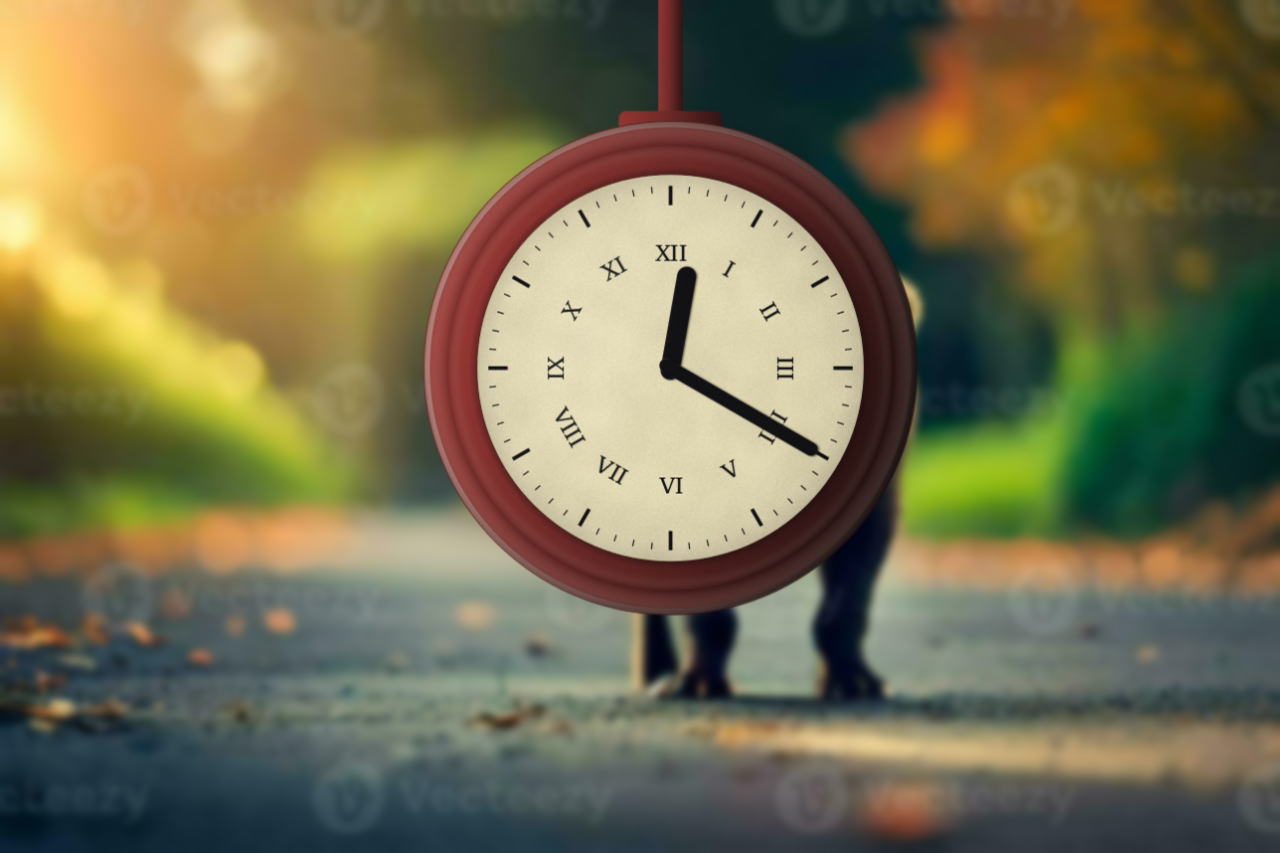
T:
12:20
